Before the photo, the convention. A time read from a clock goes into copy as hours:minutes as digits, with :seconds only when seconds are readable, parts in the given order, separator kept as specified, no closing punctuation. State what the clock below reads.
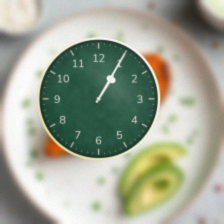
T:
1:05
